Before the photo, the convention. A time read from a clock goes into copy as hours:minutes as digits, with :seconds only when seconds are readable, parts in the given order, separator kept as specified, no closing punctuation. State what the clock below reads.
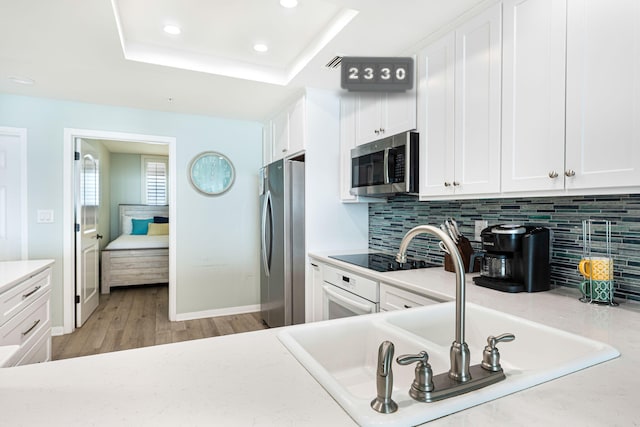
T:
23:30
